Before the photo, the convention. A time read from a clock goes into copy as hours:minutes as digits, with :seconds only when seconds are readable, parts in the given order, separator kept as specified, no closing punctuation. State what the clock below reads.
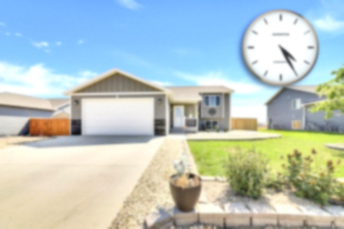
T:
4:25
